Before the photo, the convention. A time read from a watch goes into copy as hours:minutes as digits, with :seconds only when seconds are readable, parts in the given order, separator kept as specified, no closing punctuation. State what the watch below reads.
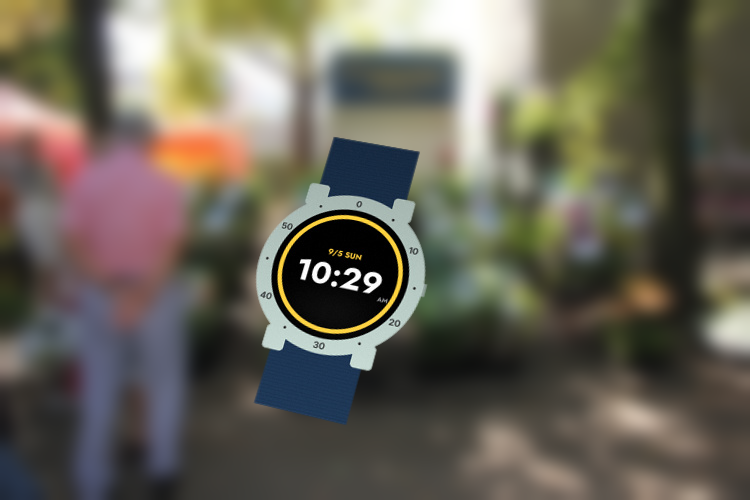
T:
10:29
